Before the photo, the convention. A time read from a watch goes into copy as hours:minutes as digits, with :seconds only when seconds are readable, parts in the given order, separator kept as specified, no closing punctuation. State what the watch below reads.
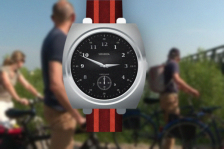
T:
2:49
